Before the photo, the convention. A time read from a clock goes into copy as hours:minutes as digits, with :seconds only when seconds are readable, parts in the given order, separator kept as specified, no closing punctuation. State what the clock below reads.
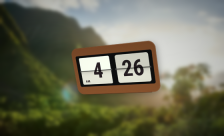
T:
4:26
